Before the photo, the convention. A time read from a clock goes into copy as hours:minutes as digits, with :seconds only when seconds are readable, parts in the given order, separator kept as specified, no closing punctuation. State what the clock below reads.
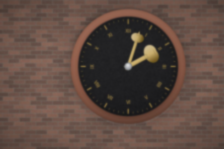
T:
2:03
